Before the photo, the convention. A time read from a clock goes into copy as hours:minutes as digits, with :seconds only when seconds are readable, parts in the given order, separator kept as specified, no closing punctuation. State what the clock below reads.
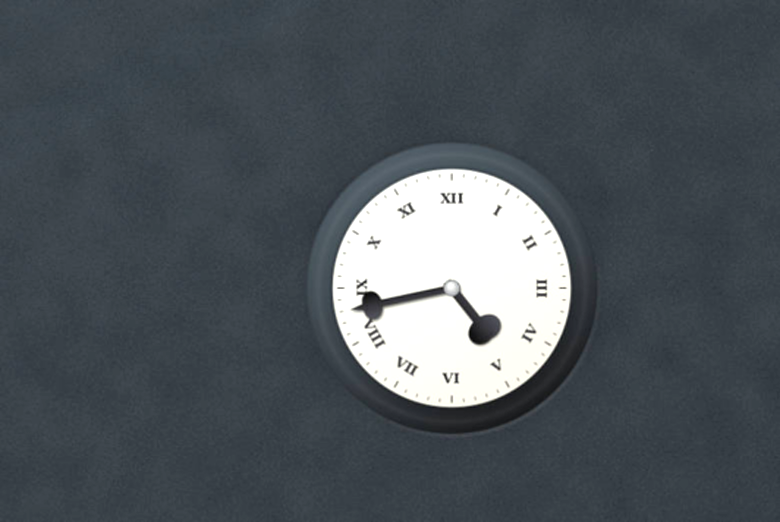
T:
4:43
